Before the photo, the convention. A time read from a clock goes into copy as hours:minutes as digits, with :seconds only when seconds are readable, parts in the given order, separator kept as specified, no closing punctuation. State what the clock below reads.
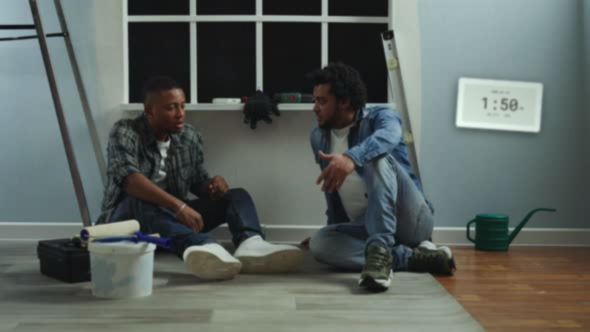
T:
1:50
